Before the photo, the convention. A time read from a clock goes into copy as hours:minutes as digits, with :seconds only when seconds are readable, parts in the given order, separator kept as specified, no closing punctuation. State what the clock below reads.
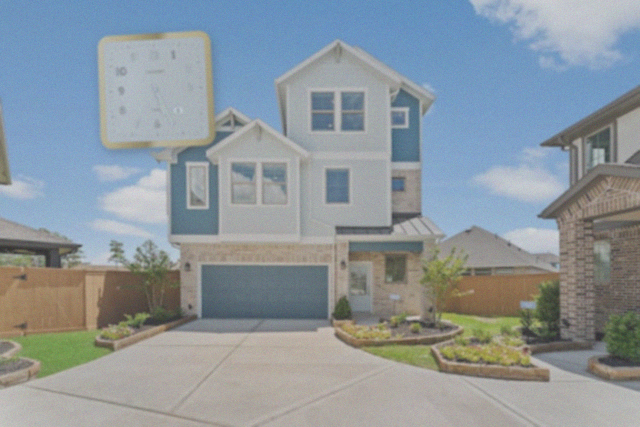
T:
5:26
